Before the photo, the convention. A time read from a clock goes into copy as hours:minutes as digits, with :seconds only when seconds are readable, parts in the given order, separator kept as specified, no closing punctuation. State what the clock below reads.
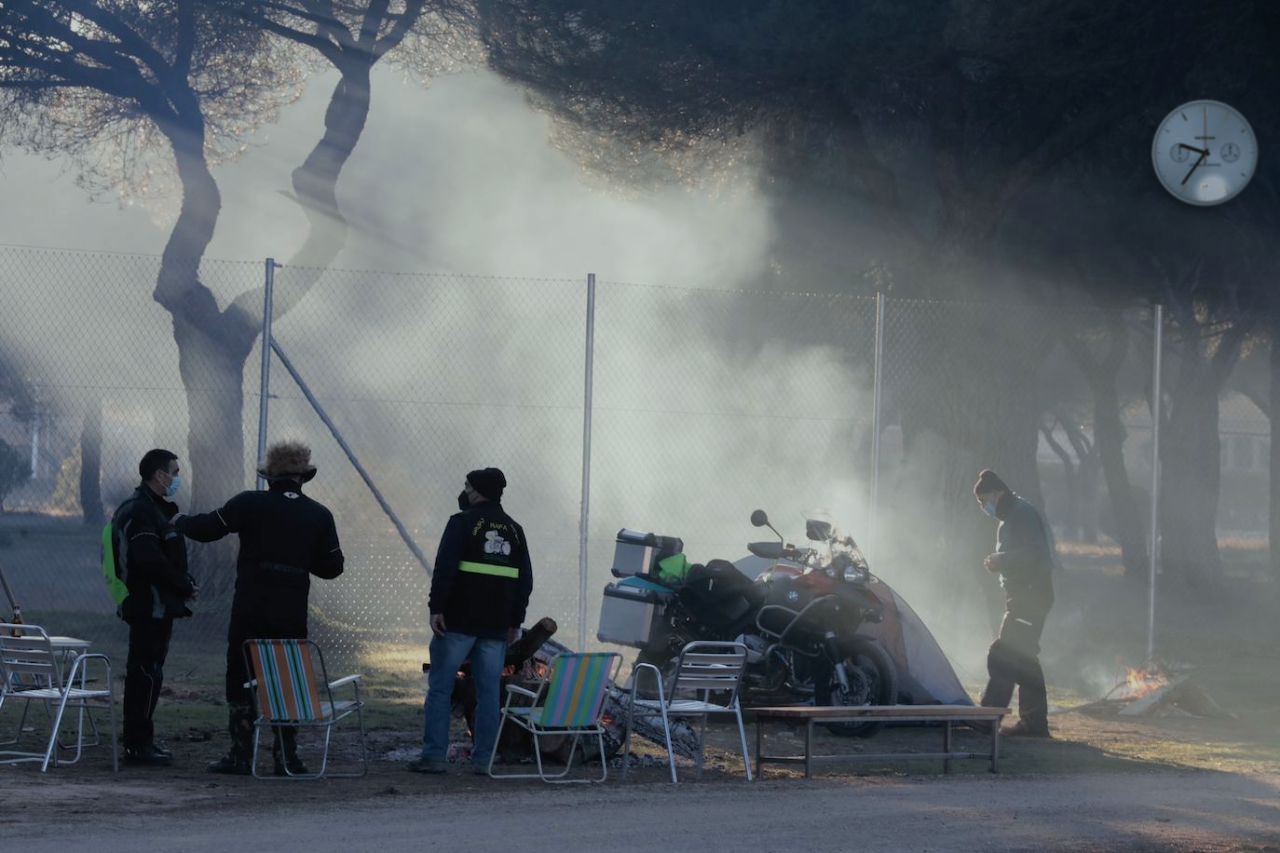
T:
9:36
